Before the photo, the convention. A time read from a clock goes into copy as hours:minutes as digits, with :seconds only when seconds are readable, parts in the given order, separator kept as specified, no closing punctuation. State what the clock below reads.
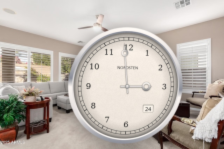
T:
2:59
